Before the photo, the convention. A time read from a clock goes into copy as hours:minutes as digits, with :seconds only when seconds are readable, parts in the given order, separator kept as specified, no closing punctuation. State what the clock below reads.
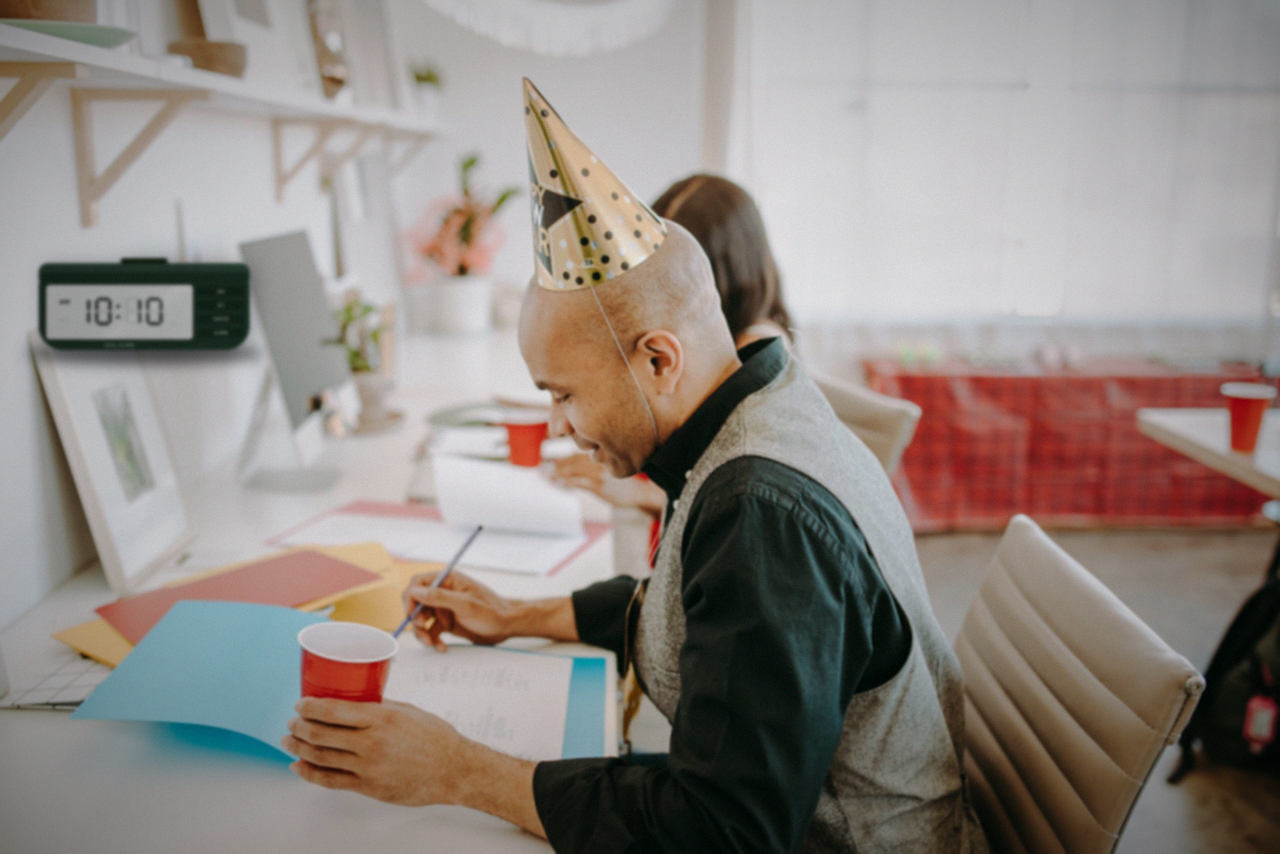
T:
10:10
